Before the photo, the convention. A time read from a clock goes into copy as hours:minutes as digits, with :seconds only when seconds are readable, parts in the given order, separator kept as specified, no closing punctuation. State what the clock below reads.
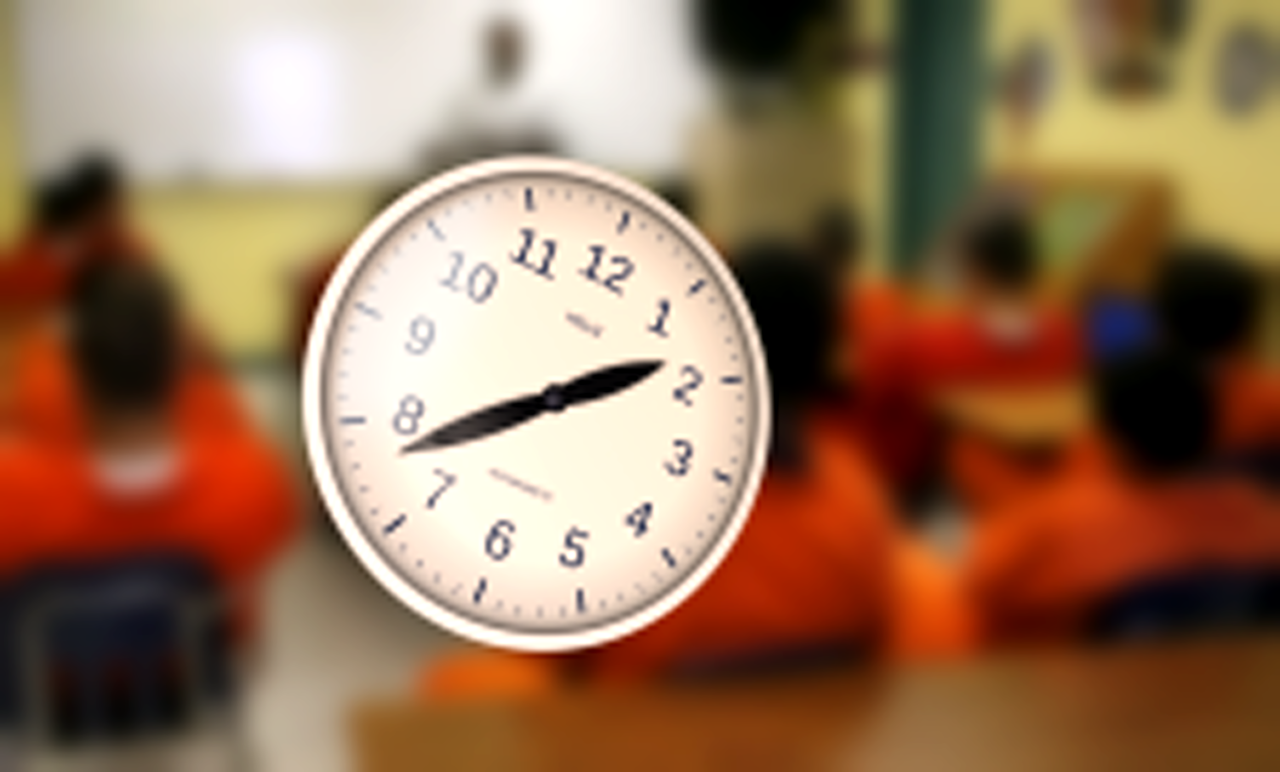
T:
1:38
